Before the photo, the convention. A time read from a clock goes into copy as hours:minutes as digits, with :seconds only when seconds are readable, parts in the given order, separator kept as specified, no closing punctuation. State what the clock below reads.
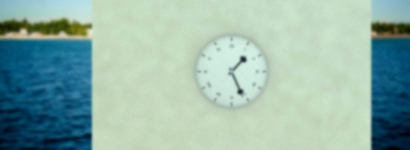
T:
1:26
